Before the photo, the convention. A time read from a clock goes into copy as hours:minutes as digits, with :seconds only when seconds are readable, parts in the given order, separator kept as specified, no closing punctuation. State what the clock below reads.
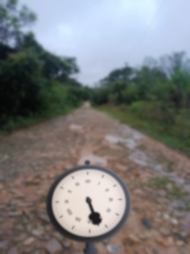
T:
5:27
